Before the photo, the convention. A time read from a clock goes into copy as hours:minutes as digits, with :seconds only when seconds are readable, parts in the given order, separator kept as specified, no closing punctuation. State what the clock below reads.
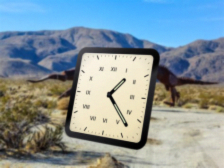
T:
1:23
